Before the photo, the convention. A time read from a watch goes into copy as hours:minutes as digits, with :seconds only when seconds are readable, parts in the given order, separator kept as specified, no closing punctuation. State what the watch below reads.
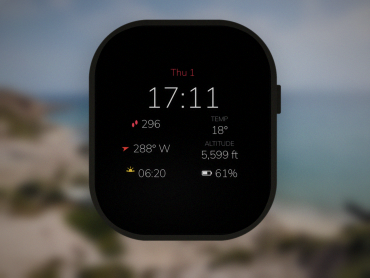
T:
17:11
